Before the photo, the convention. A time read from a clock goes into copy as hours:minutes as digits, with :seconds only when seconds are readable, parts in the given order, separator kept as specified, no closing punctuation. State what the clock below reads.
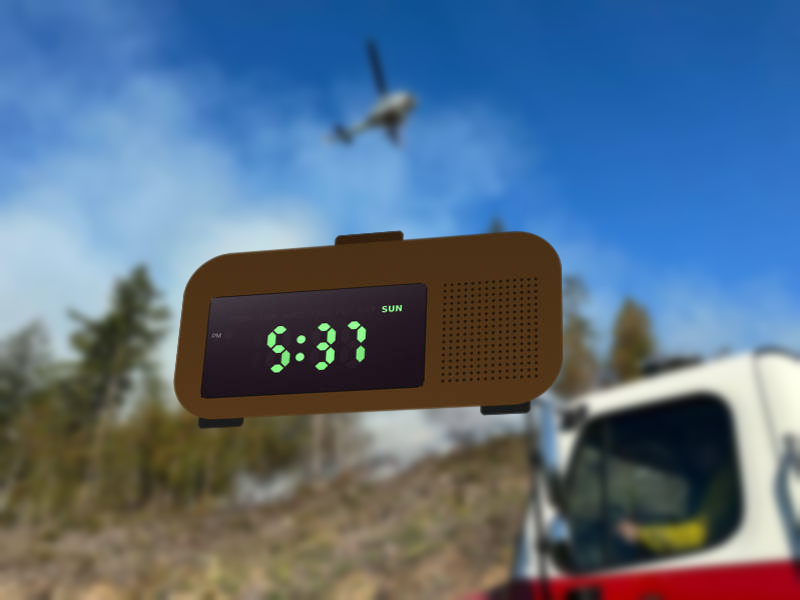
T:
5:37
